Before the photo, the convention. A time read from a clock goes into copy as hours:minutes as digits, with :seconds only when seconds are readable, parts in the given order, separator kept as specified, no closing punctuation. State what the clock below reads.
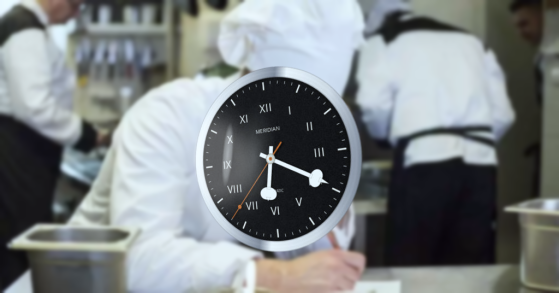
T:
6:19:37
